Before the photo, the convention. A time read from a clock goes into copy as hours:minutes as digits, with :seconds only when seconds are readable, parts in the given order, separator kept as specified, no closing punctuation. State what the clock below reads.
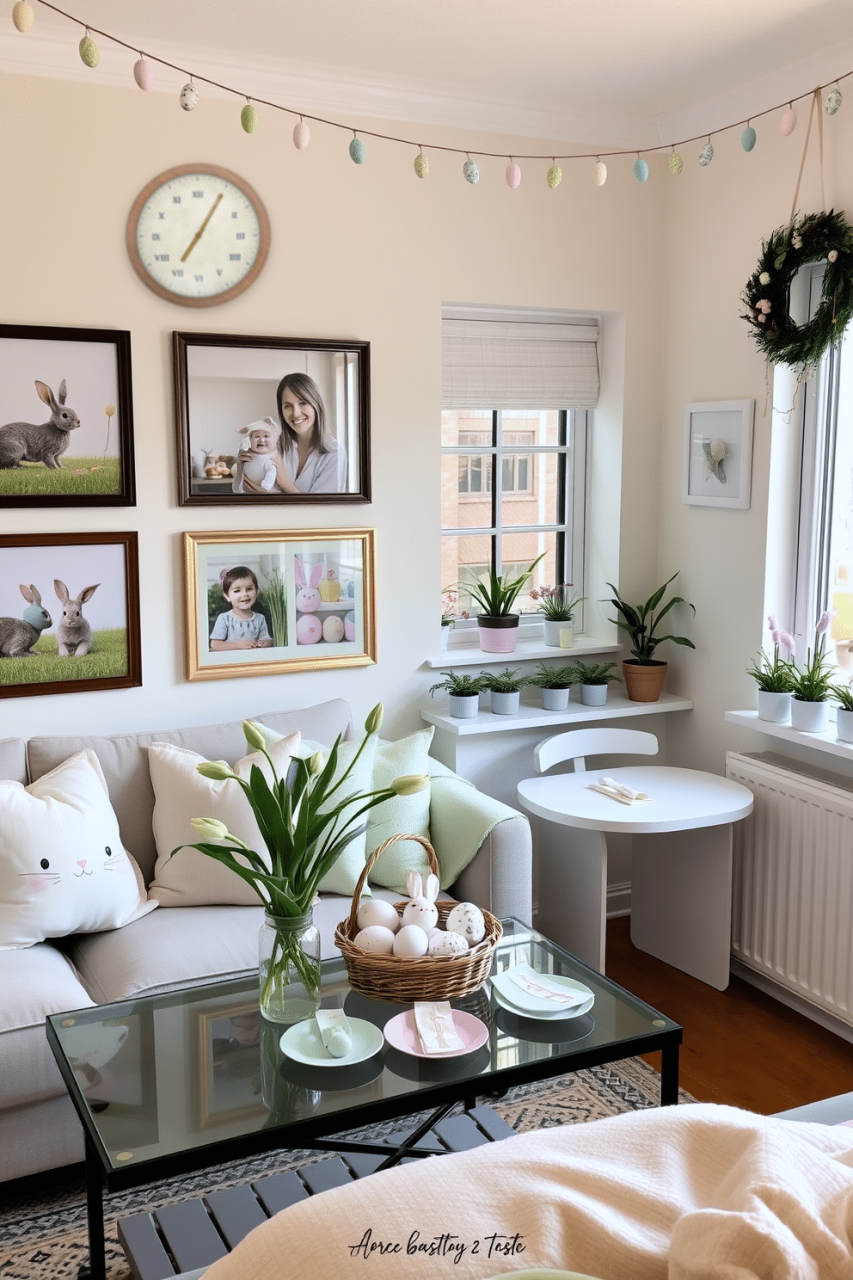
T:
7:05
